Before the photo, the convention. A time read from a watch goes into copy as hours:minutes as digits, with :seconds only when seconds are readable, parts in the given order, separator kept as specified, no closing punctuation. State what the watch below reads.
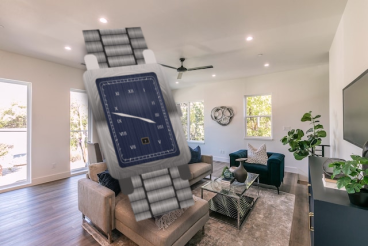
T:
3:48
